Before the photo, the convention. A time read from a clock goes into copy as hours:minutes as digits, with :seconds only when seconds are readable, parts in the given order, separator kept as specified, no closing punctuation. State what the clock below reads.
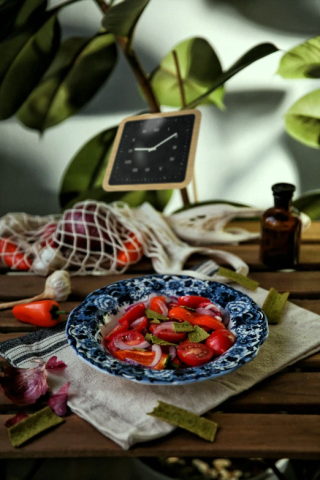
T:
9:09
